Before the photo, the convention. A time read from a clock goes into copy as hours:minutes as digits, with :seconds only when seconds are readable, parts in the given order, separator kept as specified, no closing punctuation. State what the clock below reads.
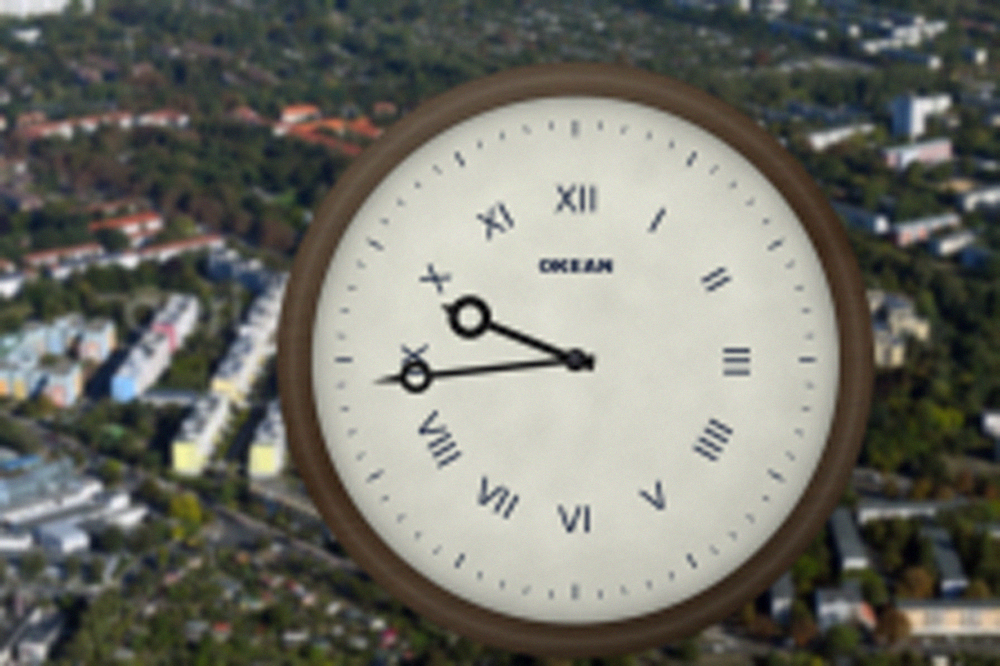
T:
9:44
